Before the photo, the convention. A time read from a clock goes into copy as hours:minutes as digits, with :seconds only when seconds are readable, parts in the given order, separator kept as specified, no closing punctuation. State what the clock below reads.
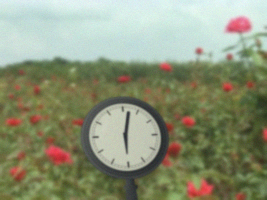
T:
6:02
